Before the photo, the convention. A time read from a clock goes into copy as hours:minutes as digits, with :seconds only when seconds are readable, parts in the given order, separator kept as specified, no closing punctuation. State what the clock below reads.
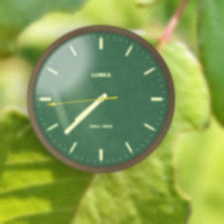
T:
7:37:44
